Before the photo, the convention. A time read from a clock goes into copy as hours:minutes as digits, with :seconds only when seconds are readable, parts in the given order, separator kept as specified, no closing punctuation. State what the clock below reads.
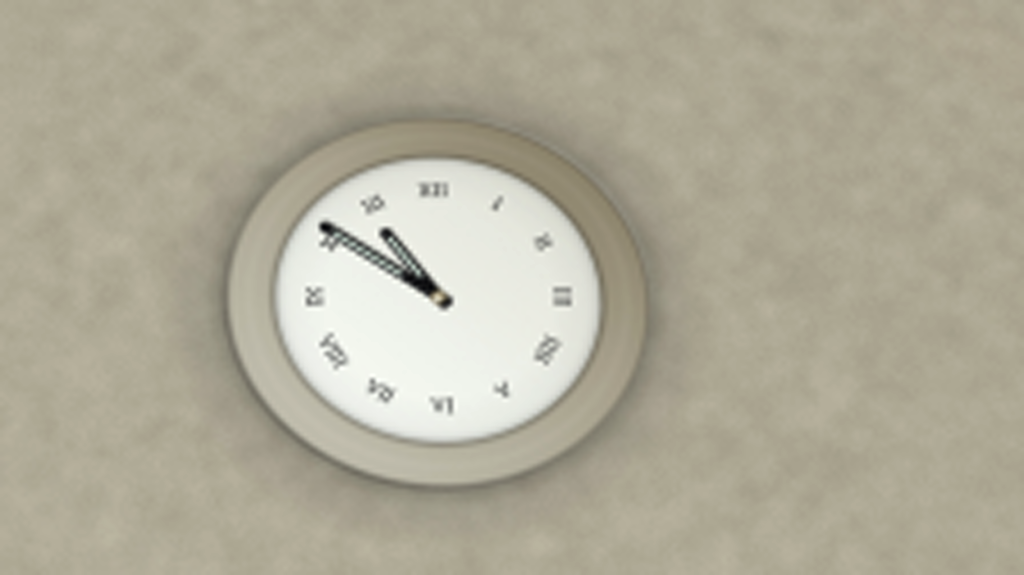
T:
10:51
